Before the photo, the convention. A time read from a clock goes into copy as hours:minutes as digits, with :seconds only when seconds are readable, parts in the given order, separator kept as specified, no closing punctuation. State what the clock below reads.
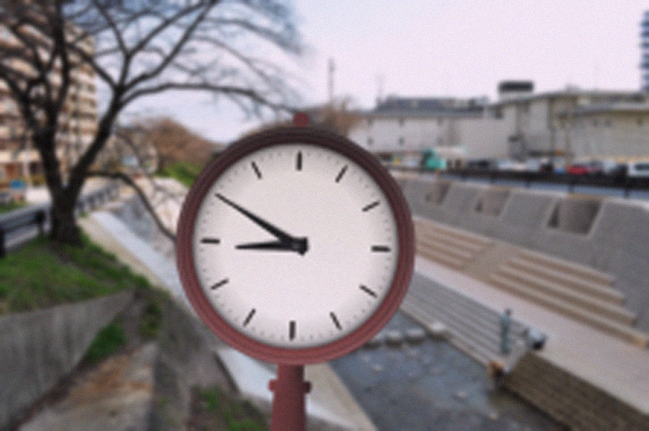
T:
8:50
